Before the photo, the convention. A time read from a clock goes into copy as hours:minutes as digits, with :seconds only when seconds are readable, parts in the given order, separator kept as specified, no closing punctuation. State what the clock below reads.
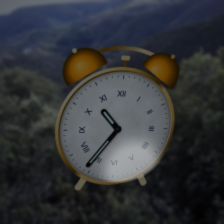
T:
10:36
